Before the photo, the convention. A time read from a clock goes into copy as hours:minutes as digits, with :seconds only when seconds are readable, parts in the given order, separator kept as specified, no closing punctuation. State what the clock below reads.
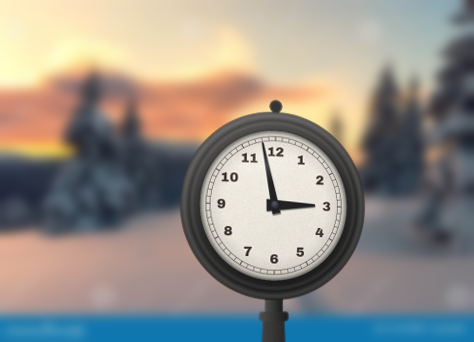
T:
2:58
